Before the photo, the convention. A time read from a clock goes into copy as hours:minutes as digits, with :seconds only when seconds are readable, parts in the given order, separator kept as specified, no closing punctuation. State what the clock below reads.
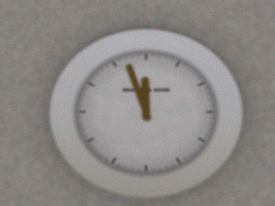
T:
11:57
